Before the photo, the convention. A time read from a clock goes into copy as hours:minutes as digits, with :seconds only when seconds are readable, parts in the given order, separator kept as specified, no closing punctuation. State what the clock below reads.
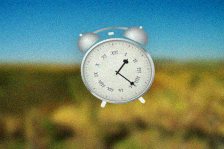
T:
1:23
